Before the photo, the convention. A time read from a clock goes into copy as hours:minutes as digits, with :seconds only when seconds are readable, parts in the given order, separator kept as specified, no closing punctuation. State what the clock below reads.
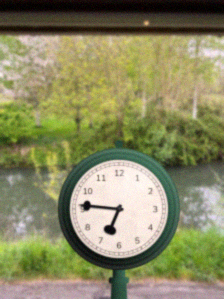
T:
6:46
